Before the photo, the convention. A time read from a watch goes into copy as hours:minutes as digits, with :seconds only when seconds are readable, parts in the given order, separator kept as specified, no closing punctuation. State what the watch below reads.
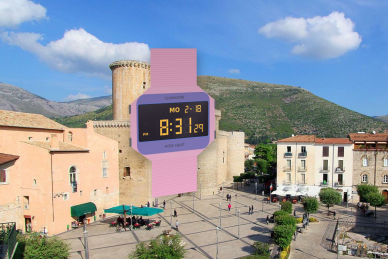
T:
8:31:29
